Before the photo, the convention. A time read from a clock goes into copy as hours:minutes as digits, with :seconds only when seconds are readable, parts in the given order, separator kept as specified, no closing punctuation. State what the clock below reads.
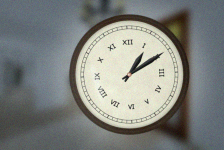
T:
1:10
